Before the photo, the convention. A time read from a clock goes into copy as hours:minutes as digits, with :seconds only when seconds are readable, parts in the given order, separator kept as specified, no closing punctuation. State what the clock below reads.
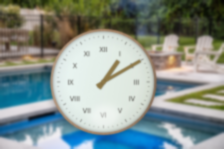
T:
1:10
